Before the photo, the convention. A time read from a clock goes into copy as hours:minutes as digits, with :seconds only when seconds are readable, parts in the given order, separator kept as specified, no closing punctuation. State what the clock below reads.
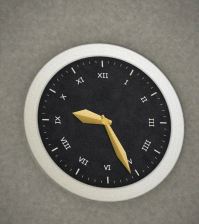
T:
9:26
